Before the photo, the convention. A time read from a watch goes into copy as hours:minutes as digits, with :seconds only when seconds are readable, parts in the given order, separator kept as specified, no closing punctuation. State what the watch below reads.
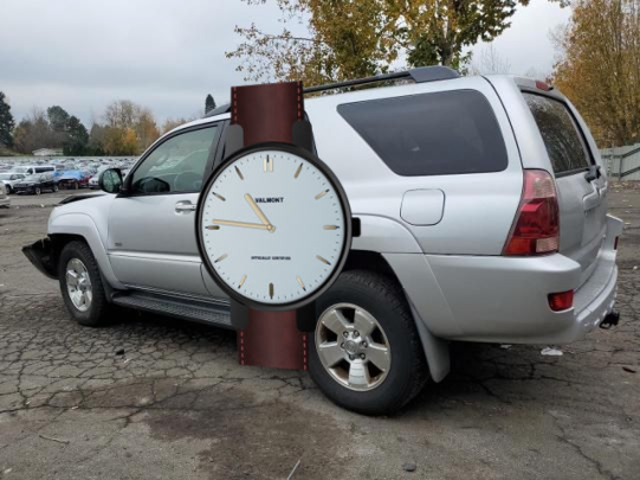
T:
10:46
